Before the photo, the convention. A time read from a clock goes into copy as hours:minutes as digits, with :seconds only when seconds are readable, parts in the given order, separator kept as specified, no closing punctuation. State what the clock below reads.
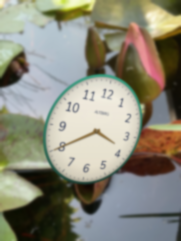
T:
3:40
